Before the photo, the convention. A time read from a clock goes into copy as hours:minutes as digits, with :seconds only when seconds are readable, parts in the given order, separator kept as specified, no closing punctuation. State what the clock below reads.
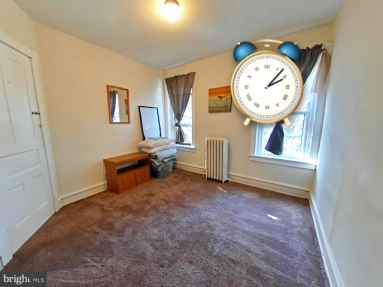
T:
2:07
